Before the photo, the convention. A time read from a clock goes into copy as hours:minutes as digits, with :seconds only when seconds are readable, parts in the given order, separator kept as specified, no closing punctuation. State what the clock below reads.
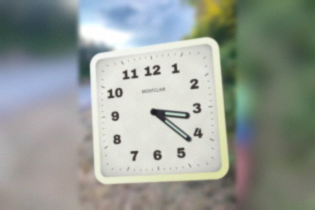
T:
3:22
